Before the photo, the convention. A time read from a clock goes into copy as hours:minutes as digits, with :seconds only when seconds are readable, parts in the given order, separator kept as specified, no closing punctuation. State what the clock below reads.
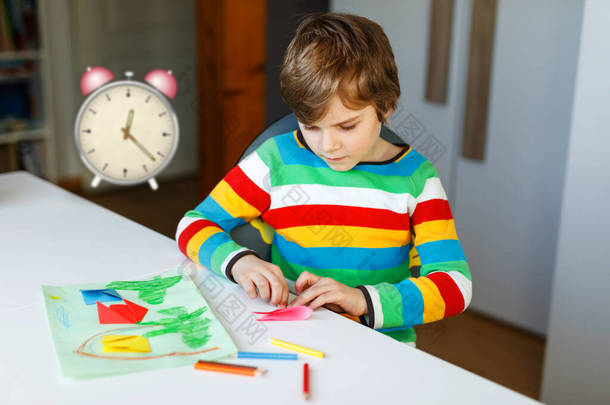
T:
12:22
